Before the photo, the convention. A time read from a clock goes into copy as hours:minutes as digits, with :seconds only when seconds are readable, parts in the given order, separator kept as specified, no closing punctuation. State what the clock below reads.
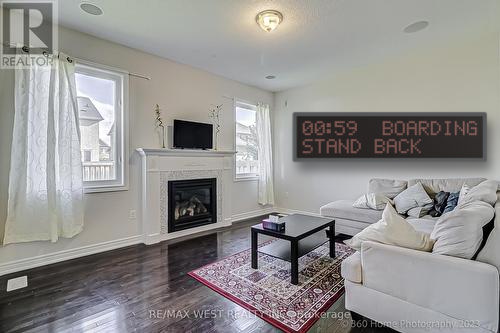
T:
0:59
